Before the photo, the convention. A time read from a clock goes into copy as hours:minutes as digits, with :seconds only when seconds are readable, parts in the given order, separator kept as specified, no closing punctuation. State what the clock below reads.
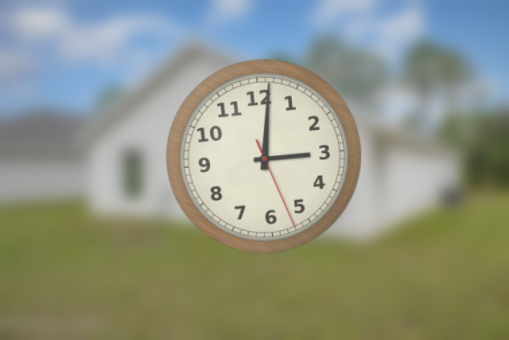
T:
3:01:27
